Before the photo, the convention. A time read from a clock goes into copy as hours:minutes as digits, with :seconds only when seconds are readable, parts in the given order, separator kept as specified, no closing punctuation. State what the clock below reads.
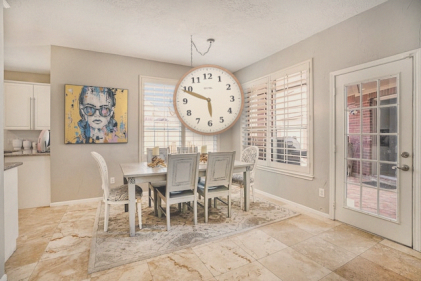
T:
5:49
